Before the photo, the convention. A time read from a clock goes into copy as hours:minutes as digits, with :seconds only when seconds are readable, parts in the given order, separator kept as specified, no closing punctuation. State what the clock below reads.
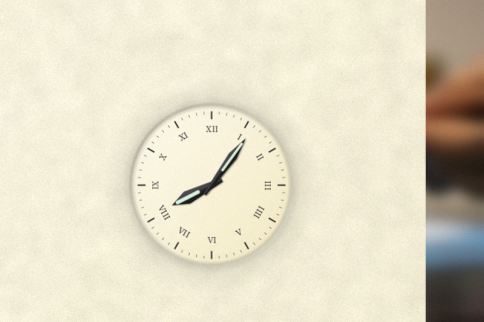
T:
8:06
